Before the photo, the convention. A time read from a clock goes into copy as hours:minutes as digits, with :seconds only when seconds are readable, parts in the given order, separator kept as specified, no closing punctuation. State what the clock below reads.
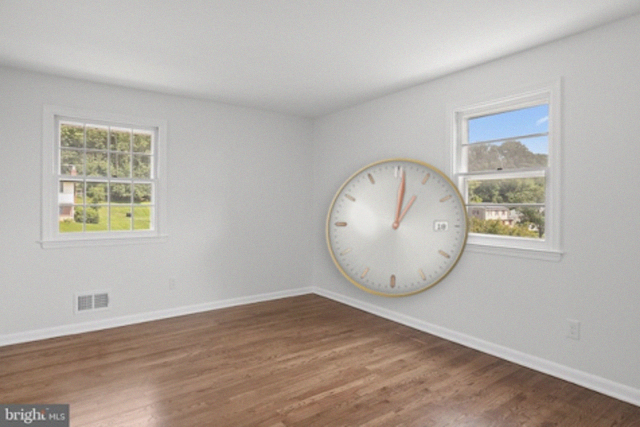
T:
1:01
